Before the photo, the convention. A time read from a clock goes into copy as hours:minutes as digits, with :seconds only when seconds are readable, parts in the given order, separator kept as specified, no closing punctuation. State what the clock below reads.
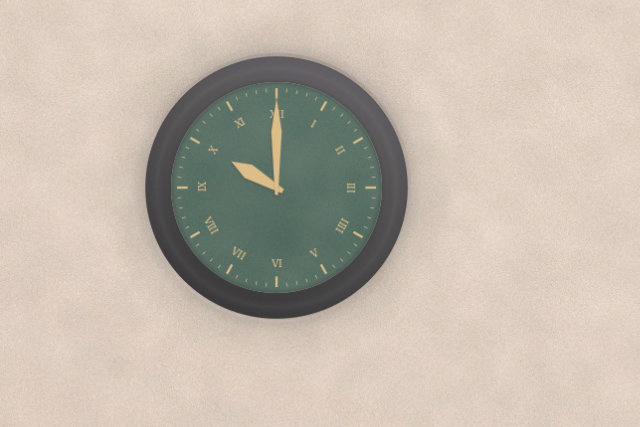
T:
10:00
